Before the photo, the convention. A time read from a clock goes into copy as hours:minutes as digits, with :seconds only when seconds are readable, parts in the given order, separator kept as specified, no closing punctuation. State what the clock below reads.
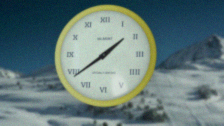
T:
1:39
